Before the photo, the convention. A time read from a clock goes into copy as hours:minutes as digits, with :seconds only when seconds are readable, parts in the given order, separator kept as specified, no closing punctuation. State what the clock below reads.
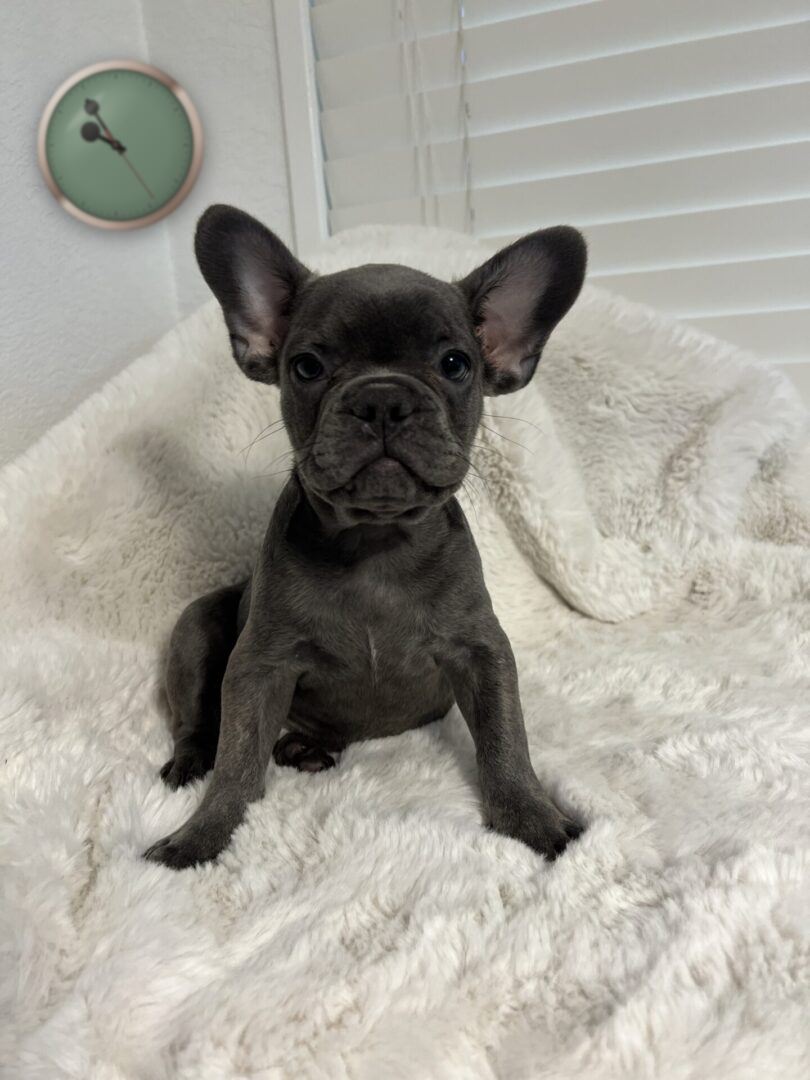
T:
9:54:24
